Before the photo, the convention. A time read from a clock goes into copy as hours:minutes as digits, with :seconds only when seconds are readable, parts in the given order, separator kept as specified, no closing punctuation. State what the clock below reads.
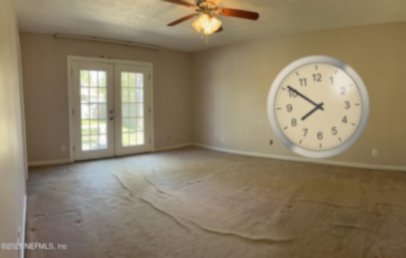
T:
7:51
